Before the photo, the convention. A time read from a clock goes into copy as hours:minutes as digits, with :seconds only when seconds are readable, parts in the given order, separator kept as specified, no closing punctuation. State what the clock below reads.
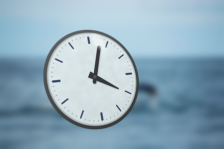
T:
4:03
